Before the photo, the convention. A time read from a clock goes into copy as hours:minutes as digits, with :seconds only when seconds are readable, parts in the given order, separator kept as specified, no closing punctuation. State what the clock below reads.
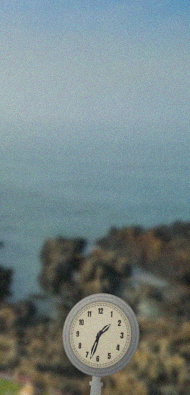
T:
1:33
